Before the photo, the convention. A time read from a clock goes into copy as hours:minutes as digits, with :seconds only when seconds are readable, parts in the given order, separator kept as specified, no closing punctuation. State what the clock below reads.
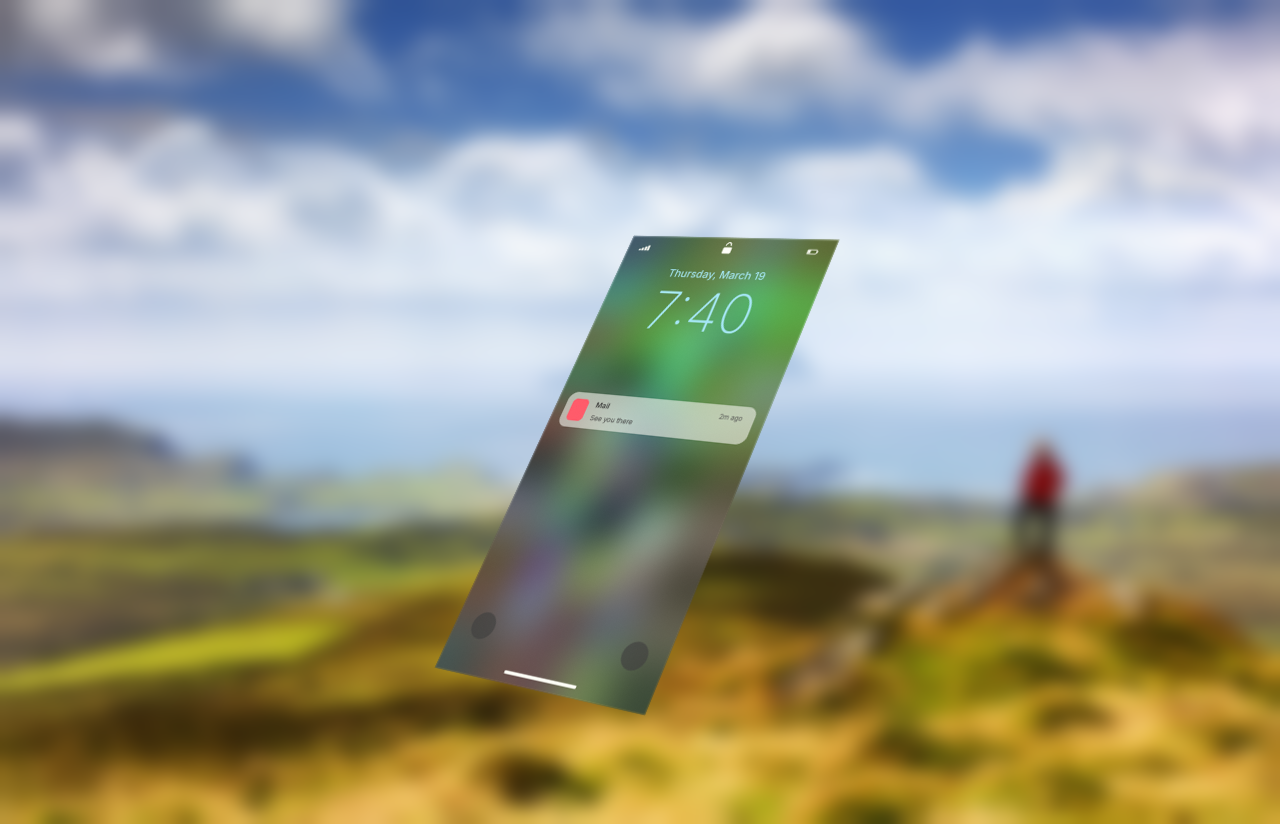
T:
7:40
